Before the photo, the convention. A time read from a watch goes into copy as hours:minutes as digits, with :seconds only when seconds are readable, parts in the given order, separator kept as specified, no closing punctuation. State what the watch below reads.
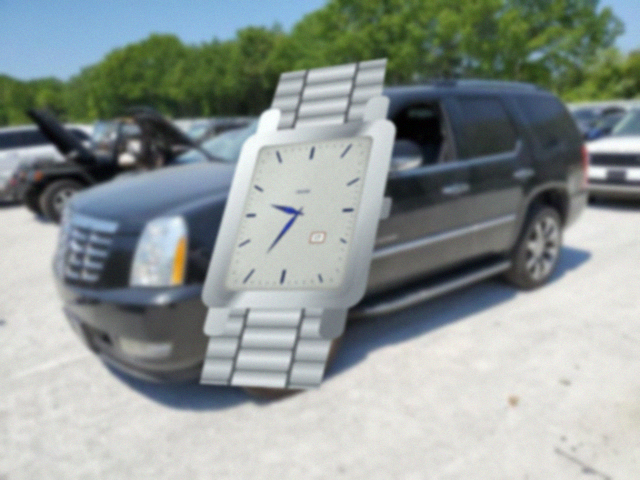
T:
9:35
